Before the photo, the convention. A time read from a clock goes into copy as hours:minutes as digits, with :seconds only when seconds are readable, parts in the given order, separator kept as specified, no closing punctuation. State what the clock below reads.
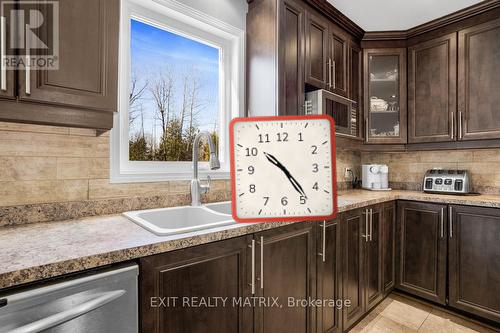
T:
10:24
